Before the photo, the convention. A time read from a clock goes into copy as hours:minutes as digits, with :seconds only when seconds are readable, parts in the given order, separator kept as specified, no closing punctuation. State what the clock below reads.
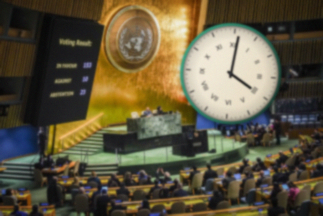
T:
4:01
